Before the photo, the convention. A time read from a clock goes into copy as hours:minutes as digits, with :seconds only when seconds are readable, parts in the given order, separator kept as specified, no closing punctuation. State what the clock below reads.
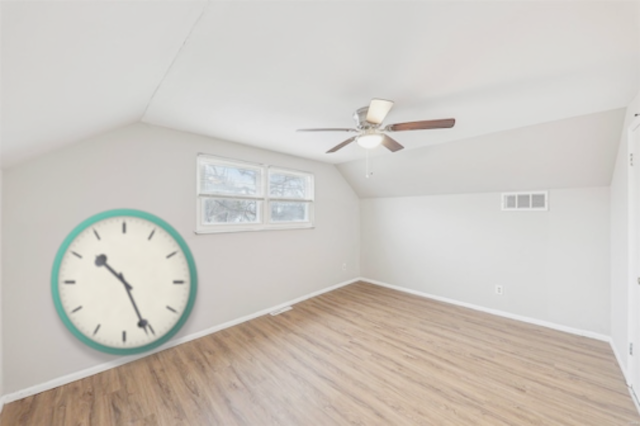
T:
10:26
